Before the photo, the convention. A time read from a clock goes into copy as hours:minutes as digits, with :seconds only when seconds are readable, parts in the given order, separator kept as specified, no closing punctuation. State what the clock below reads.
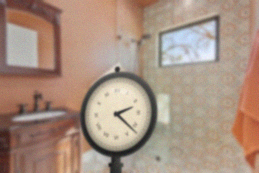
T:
2:22
